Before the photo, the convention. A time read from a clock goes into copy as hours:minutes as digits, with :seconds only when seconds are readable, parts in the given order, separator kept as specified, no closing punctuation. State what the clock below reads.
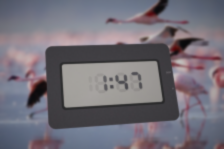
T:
1:47
